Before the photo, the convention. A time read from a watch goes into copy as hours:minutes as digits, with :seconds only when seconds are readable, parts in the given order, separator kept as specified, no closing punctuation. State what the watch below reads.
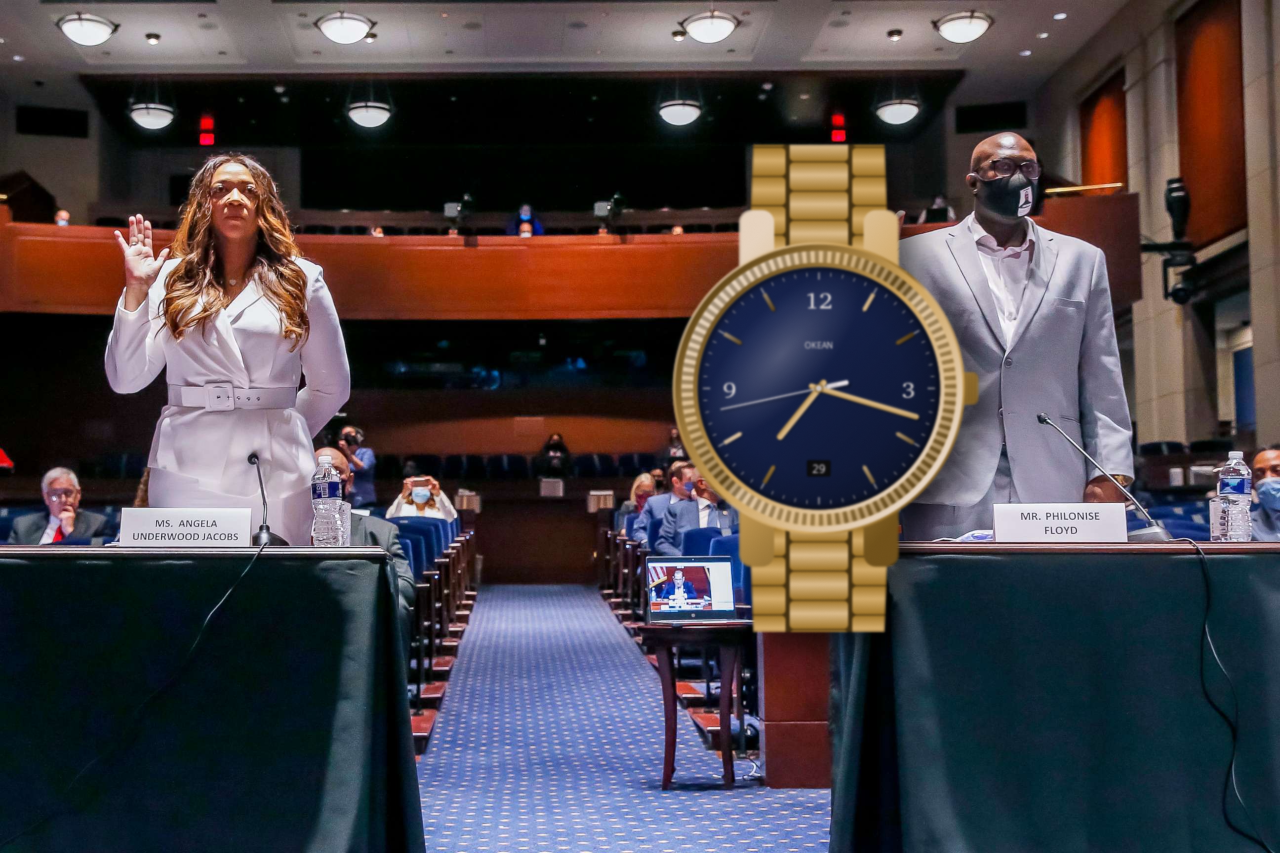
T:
7:17:43
